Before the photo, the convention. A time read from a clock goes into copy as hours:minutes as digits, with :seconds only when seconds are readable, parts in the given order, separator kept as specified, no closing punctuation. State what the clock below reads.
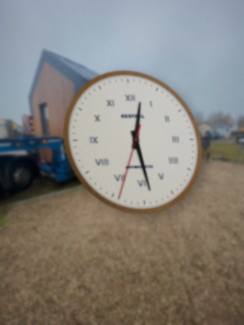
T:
12:28:34
